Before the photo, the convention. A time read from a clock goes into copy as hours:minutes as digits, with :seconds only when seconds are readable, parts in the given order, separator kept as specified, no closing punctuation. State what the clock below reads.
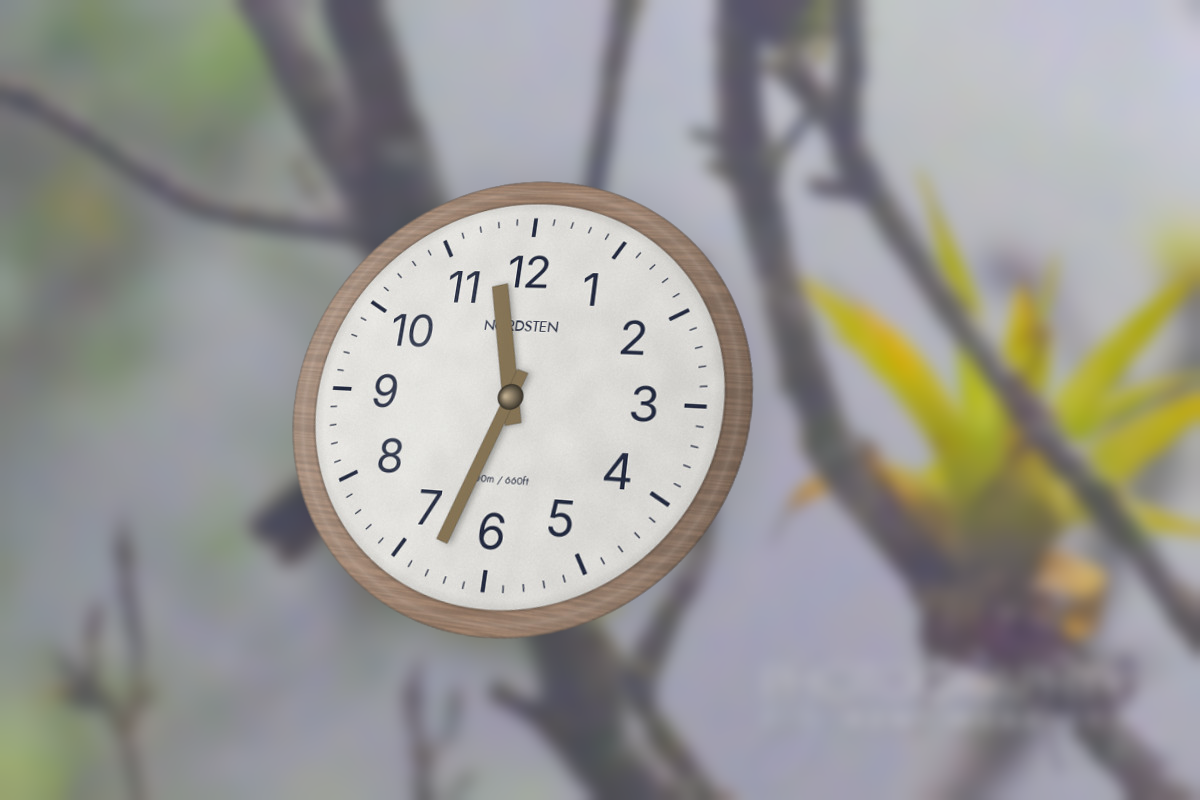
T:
11:33
